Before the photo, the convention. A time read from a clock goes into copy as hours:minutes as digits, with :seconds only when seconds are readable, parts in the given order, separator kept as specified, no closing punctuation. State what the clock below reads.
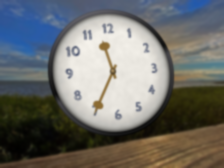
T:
11:35
